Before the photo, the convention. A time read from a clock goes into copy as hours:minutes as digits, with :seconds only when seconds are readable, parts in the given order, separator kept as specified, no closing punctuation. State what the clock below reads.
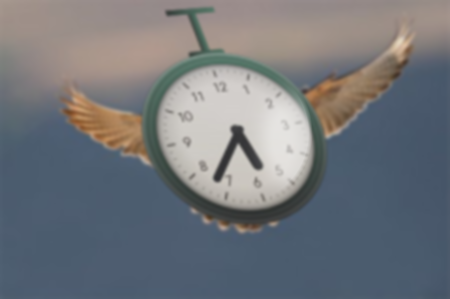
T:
5:37
